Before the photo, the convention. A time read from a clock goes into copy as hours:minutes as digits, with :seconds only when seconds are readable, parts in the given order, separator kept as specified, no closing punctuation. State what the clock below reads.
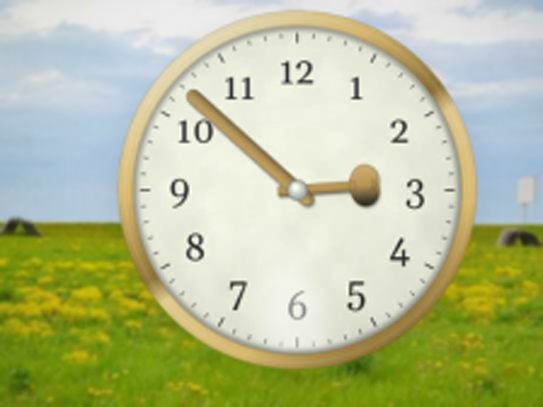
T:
2:52
